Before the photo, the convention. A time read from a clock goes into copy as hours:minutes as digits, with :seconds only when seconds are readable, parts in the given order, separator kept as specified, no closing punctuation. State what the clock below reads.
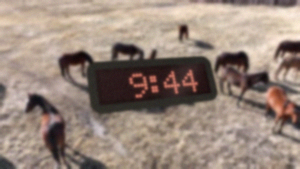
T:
9:44
